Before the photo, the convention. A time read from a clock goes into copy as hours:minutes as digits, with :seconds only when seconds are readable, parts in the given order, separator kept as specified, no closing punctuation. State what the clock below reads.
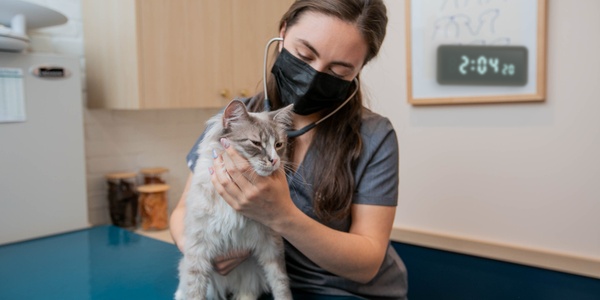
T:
2:04
